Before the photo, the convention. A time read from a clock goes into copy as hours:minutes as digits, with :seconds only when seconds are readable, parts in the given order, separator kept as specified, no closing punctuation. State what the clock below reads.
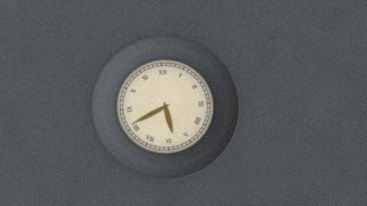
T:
5:41
